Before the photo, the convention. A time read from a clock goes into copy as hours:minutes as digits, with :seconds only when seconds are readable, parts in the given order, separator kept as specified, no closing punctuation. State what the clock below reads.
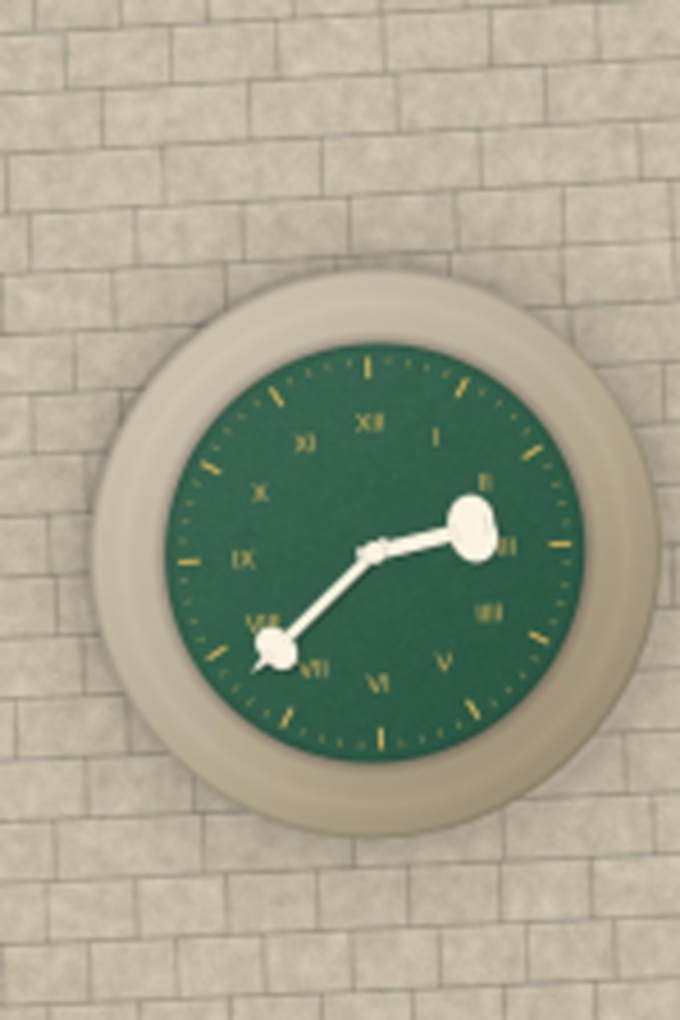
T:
2:38
